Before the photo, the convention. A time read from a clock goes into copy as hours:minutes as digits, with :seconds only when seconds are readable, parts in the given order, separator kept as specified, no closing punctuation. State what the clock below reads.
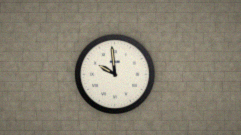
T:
9:59
